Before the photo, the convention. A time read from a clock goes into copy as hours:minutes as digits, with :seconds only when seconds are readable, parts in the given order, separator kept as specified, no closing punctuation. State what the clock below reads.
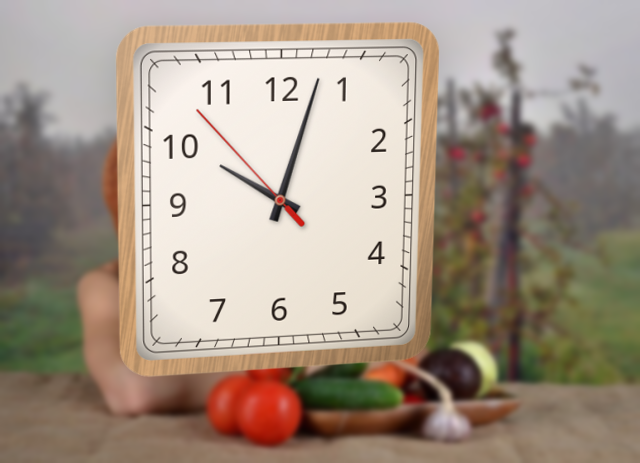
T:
10:02:53
